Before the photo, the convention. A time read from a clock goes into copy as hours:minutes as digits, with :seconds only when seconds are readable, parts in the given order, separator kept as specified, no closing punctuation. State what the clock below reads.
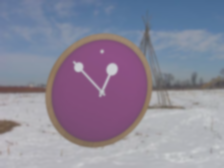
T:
12:53
